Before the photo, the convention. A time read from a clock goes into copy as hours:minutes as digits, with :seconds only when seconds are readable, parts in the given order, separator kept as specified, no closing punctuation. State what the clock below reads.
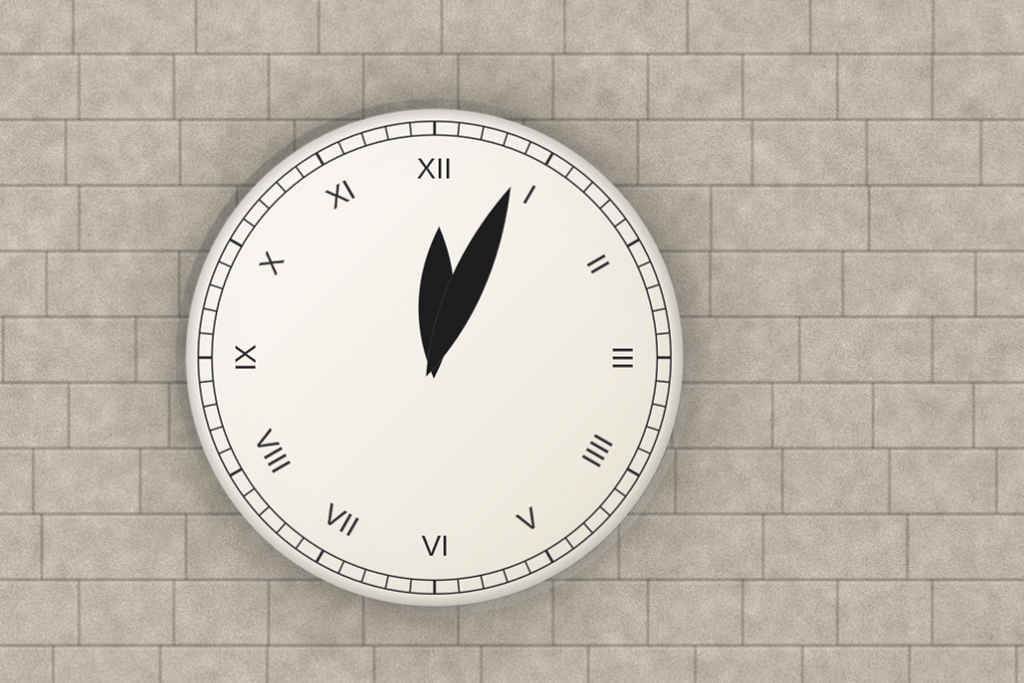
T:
12:04
